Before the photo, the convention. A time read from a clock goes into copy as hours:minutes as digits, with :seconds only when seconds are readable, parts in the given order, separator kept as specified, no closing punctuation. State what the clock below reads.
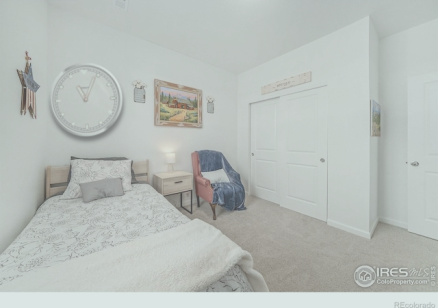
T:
11:04
